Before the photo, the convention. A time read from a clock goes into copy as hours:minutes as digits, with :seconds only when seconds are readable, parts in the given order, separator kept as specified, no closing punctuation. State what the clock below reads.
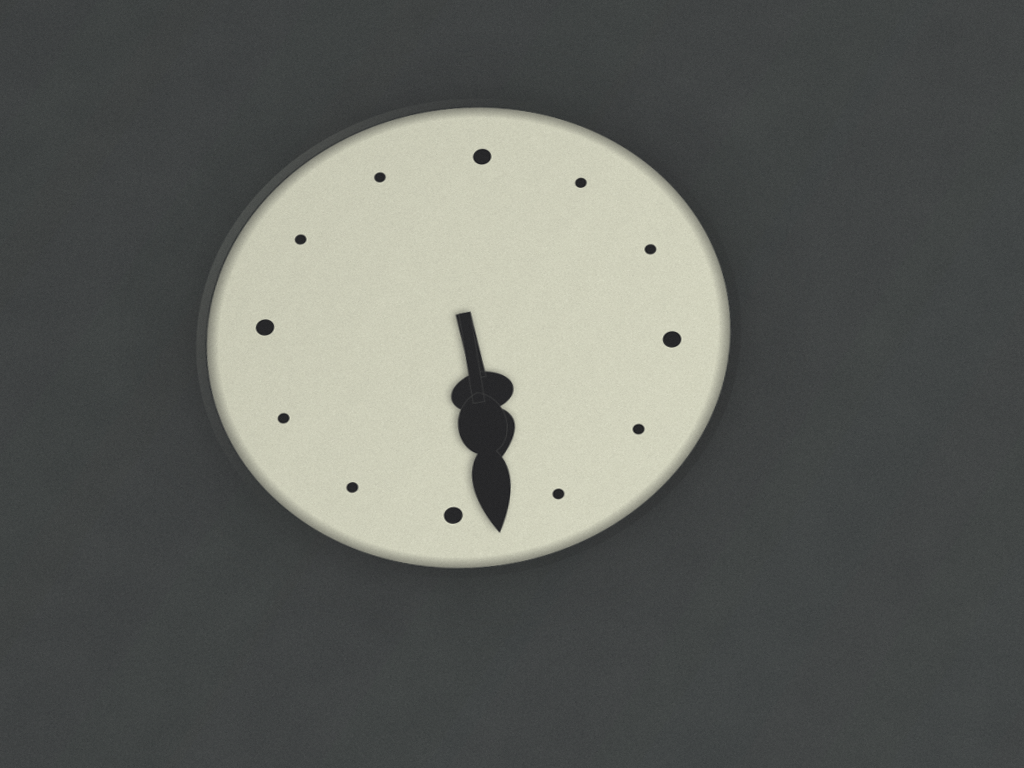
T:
5:28
